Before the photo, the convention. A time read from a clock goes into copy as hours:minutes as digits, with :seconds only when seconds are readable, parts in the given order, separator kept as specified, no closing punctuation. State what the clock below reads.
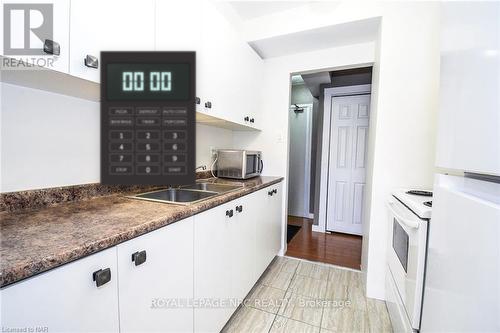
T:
0:00
